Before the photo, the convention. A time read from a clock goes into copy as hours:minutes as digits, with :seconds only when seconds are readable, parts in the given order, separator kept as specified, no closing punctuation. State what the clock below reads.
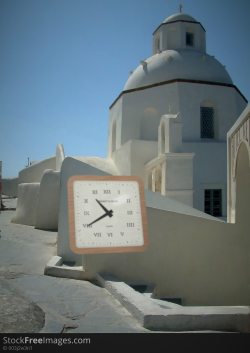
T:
10:40
